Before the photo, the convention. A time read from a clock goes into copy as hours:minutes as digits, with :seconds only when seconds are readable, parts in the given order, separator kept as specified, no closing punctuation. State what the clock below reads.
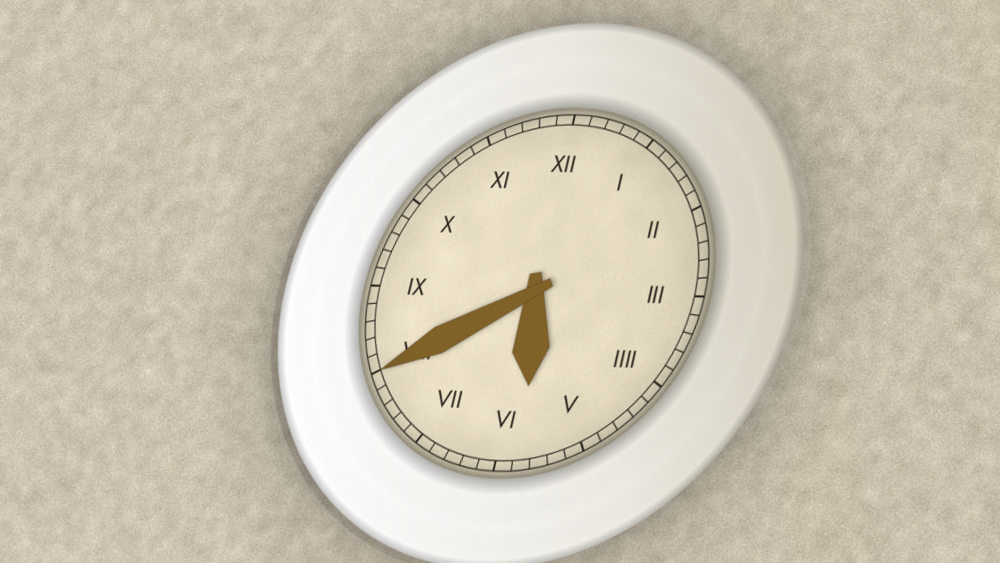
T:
5:40
